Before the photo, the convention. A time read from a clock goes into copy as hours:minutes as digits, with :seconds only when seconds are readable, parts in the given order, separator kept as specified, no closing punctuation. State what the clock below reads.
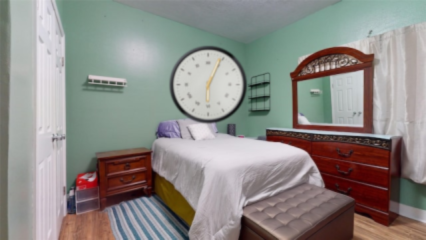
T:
6:04
